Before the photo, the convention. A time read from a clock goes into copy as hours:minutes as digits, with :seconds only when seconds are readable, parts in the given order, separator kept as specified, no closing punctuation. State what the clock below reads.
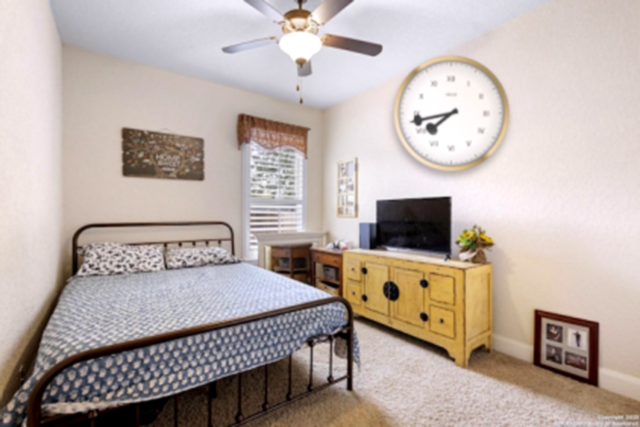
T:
7:43
